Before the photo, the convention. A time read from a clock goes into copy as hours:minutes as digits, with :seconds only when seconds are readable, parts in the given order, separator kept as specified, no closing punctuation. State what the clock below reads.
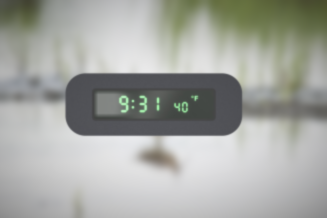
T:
9:31
